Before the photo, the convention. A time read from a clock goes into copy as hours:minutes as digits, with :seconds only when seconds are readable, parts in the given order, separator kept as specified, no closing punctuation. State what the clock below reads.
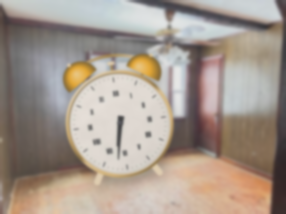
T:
6:32
